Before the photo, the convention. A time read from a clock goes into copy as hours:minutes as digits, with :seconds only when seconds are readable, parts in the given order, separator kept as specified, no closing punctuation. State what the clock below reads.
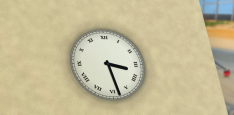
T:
3:28
